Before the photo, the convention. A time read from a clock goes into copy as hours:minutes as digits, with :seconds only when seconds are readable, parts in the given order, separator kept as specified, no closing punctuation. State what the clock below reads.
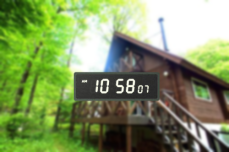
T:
10:58:07
